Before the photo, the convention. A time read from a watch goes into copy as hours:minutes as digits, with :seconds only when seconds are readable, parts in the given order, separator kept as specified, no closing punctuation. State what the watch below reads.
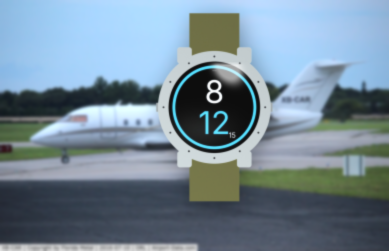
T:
8:12
